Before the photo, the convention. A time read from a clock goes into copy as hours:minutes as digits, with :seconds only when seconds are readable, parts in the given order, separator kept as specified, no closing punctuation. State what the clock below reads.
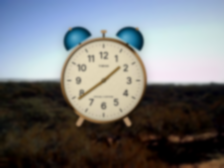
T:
1:39
